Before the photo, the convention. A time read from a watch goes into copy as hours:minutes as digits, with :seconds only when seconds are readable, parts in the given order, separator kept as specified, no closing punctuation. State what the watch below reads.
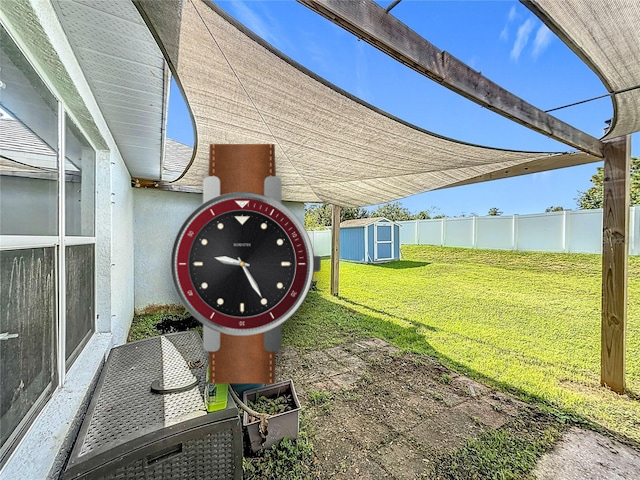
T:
9:25
